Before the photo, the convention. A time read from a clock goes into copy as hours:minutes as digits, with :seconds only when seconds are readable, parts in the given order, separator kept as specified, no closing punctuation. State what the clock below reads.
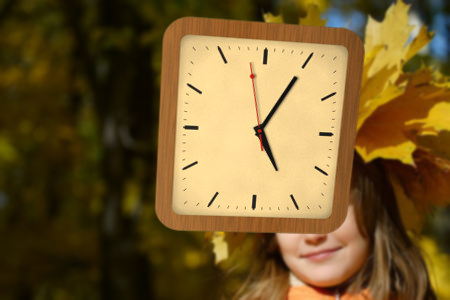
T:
5:04:58
